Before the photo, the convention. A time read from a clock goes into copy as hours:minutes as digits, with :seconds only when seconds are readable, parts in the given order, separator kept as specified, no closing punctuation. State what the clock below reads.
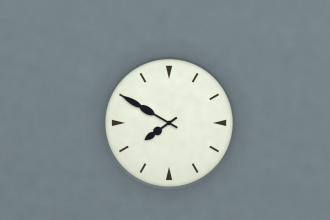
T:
7:50
